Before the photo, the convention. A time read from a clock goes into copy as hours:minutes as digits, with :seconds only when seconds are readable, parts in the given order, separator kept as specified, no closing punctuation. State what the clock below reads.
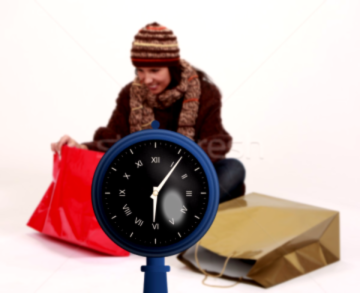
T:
6:06
